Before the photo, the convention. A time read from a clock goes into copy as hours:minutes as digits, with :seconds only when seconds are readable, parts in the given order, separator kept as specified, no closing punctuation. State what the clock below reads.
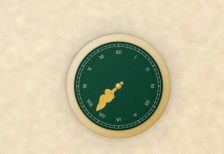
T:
7:37
